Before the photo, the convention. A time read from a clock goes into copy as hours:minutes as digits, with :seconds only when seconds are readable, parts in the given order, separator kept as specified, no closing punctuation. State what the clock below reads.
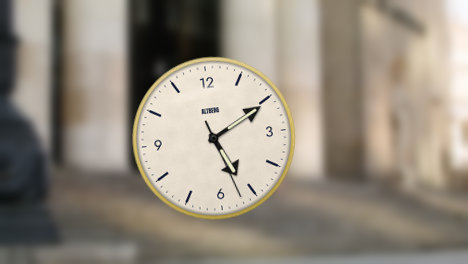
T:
5:10:27
